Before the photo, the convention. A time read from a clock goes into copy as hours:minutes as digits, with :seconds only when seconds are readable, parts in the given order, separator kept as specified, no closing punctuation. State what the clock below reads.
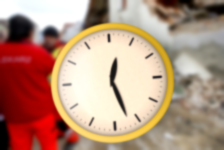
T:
12:27
